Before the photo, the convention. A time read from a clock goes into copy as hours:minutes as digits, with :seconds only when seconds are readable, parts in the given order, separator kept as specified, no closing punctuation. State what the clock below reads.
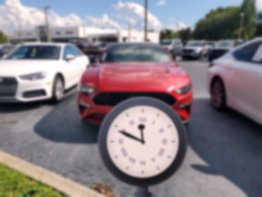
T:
11:49
